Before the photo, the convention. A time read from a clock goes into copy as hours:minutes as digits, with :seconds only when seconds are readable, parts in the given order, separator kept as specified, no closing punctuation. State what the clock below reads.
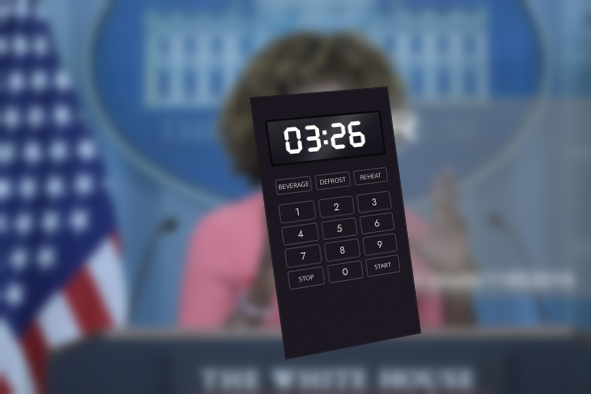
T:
3:26
